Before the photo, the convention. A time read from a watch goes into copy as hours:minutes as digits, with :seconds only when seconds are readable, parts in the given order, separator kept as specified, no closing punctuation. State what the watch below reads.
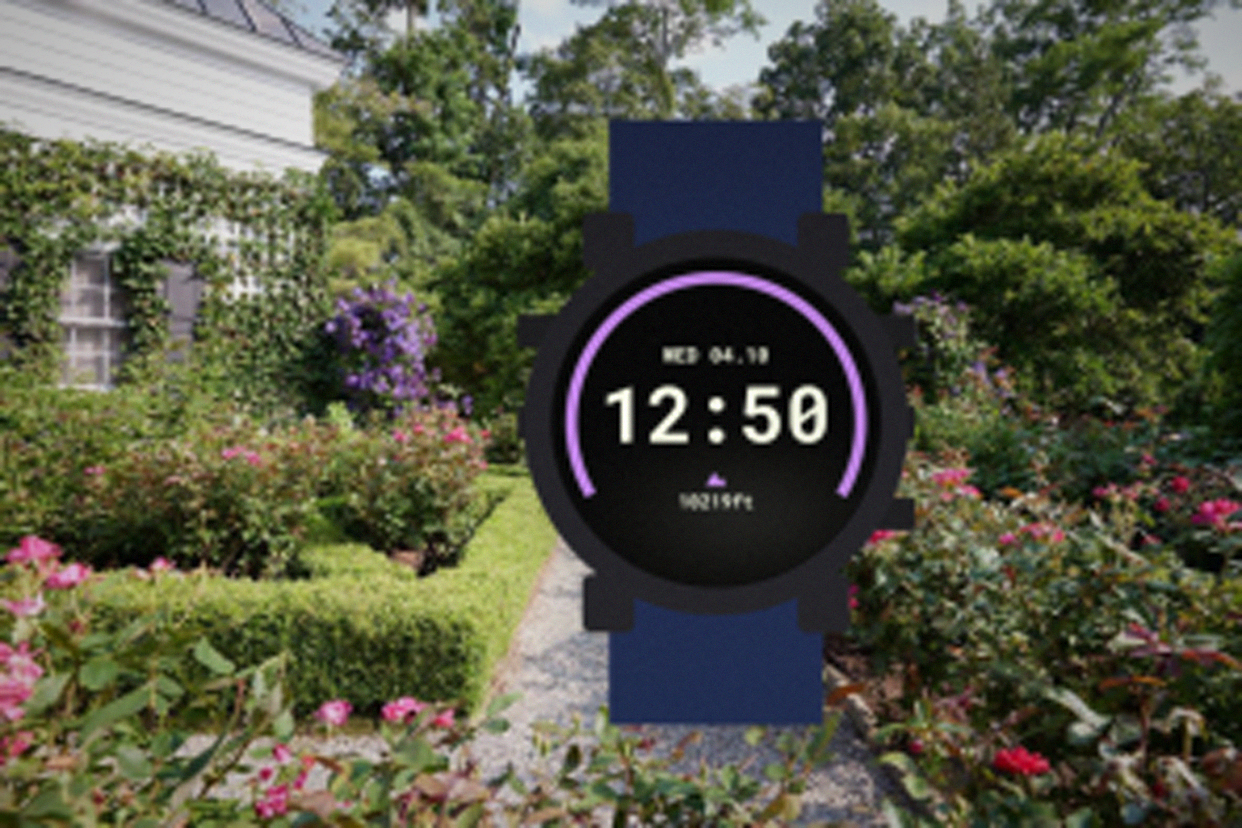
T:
12:50
